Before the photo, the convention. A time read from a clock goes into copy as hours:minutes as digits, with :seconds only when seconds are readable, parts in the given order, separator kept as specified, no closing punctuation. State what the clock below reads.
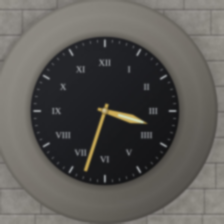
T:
3:33
